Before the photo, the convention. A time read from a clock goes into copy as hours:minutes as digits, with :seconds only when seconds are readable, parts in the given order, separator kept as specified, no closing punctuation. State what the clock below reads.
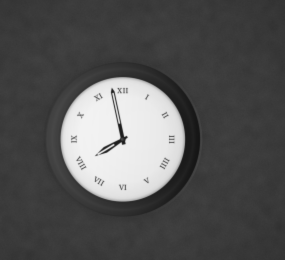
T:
7:58
